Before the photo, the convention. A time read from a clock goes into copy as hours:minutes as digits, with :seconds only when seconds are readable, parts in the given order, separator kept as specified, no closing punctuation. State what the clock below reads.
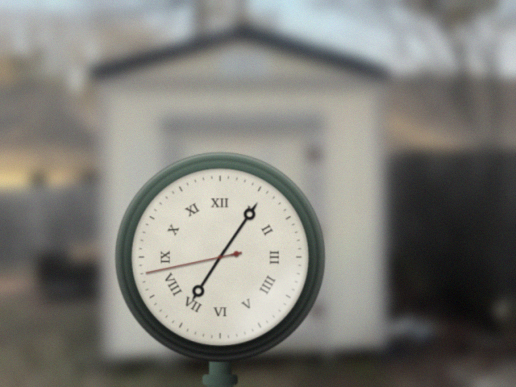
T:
7:05:43
